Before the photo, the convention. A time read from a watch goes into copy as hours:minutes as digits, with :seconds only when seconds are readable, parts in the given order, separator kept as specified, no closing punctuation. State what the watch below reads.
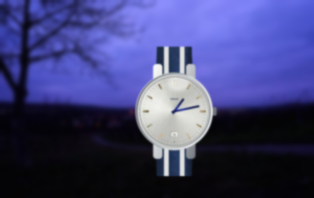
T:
1:13
